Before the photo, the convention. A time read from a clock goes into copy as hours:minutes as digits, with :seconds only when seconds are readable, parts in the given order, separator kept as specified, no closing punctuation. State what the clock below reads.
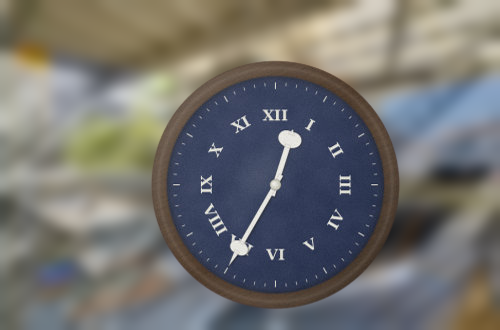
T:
12:35
